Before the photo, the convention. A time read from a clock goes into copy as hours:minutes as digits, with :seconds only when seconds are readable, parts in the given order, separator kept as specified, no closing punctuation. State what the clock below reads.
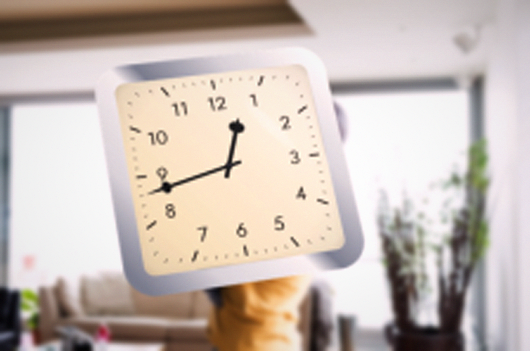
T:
12:43
